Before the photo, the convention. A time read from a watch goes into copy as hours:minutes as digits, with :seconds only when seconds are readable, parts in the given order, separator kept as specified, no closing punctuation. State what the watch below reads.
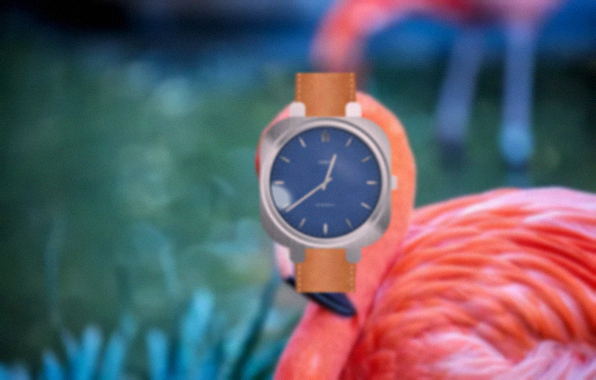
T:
12:39
